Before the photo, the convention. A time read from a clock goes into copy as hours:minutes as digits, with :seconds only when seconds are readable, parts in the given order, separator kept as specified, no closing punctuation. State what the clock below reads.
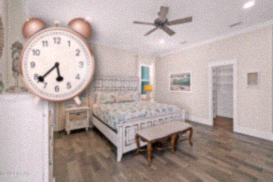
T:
5:38
